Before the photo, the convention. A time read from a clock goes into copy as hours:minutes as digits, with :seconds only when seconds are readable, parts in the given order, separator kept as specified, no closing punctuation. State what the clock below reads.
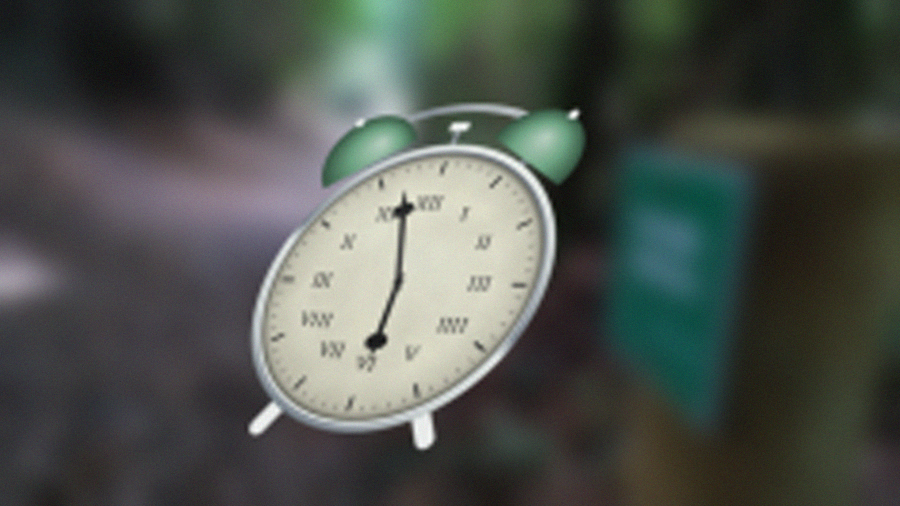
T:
5:57
